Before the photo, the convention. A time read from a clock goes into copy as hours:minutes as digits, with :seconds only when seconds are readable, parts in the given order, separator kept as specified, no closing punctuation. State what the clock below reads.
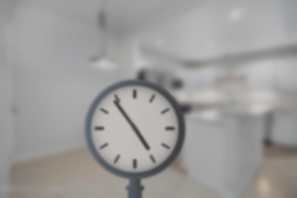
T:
4:54
